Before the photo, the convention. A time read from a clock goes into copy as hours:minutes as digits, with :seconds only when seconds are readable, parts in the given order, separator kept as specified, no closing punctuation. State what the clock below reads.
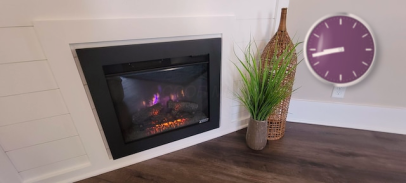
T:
8:43
